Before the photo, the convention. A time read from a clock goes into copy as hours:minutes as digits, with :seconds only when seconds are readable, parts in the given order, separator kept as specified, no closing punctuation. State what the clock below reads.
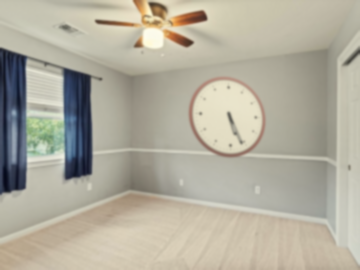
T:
5:26
